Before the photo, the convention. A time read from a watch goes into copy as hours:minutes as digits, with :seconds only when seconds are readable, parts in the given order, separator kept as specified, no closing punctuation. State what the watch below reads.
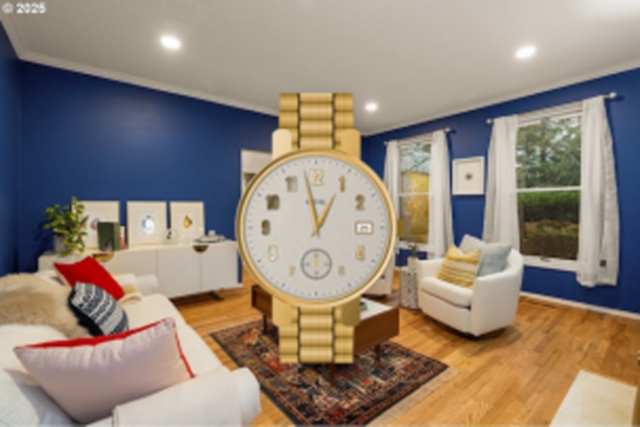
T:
12:58
